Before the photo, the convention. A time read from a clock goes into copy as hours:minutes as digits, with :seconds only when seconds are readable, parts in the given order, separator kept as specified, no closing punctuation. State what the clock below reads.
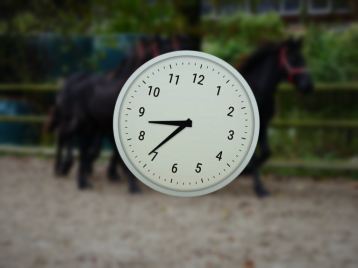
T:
8:36
